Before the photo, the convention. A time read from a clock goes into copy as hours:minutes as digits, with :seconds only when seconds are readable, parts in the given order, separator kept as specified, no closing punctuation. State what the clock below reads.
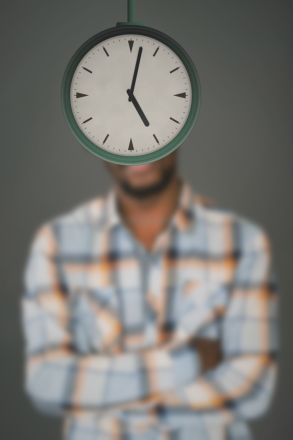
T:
5:02
